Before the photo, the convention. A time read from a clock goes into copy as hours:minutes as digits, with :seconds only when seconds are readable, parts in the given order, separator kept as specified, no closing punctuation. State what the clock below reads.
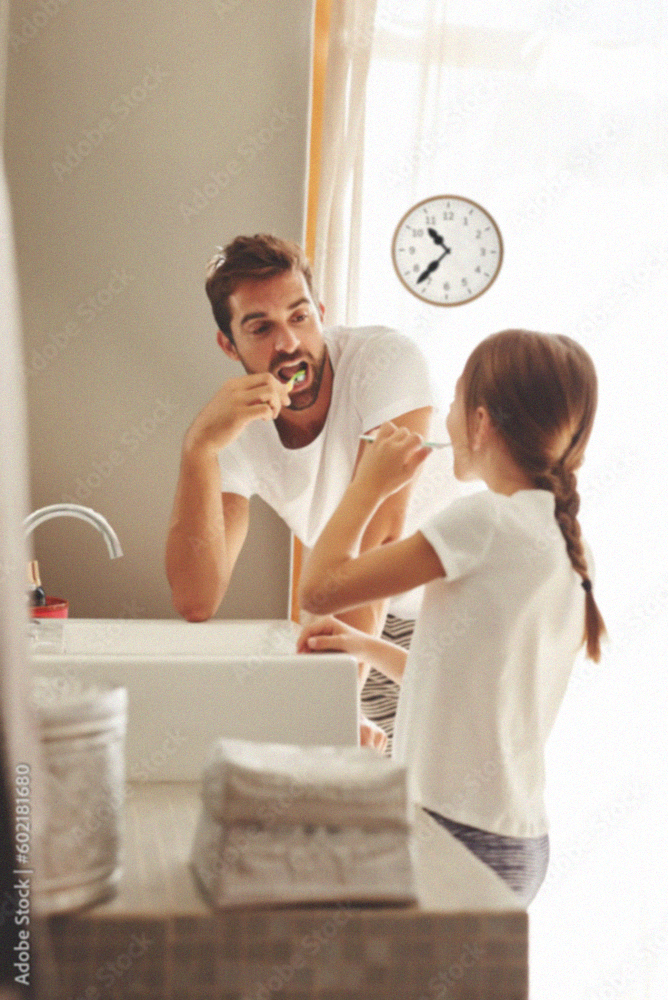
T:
10:37
